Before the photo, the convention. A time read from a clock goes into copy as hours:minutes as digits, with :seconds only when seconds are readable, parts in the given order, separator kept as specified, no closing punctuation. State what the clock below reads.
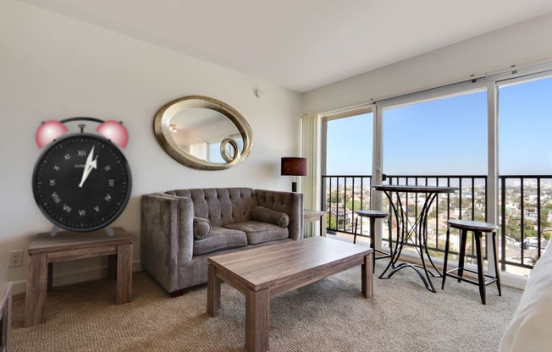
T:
1:03
